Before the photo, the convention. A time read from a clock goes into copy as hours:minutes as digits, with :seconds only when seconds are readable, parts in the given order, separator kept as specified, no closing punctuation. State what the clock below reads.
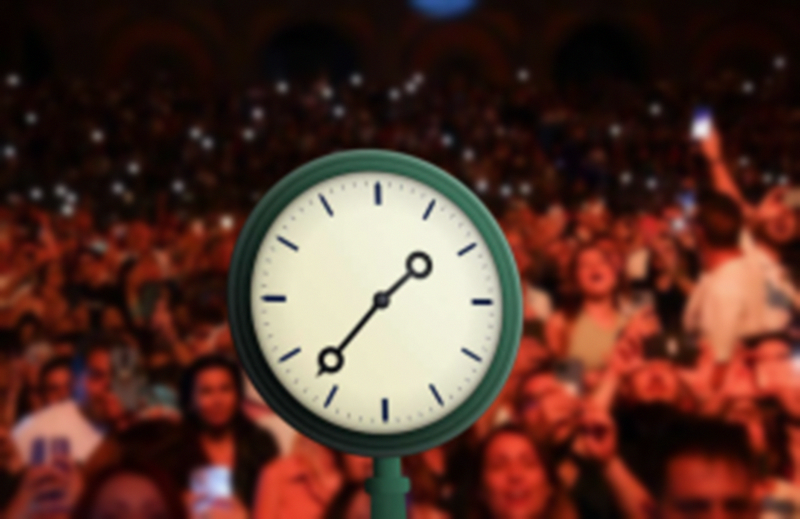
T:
1:37
